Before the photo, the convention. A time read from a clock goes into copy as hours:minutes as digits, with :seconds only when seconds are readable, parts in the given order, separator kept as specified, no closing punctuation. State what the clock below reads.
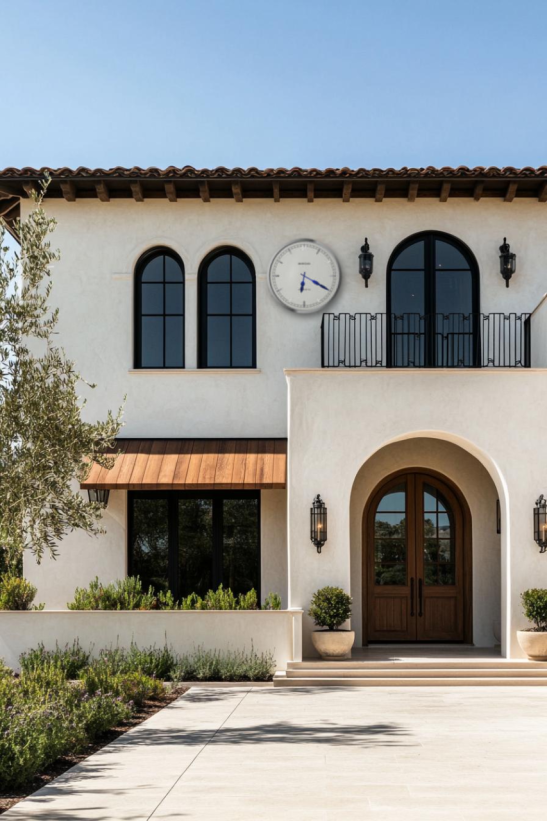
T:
6:20
